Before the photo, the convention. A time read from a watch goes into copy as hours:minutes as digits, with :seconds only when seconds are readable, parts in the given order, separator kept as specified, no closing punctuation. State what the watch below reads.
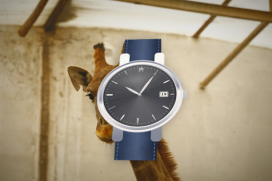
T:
10:05
